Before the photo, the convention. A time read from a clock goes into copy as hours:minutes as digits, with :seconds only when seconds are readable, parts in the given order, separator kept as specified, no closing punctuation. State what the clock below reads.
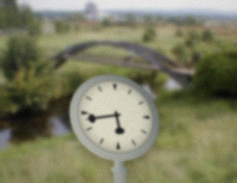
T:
5:43
